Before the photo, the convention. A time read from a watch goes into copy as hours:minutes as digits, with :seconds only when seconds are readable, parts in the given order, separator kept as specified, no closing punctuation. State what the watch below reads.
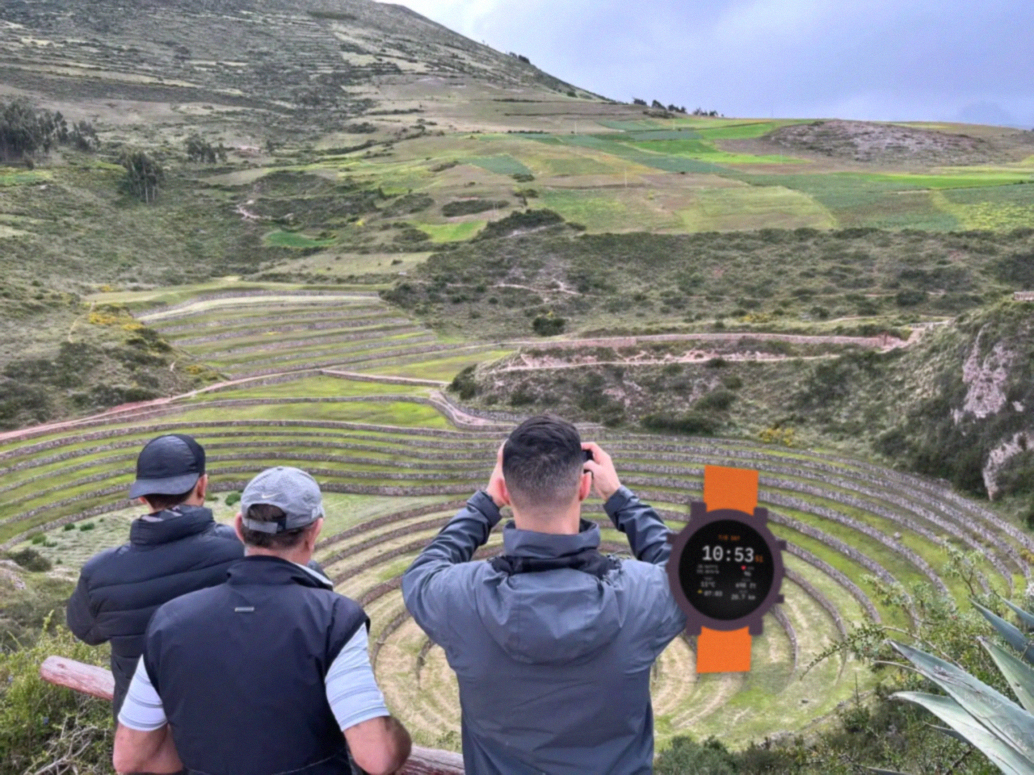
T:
10:53
